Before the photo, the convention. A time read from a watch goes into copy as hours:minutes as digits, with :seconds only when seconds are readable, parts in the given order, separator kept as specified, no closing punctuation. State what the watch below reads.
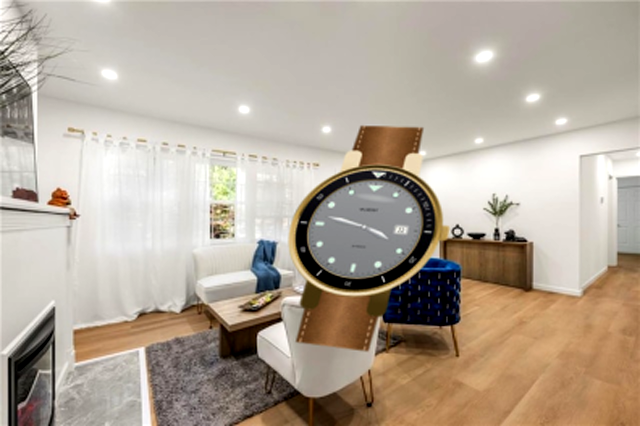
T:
3:47
